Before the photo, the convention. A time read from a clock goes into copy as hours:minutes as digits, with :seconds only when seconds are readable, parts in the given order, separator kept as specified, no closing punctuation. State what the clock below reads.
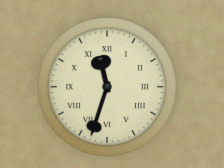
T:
11:33
